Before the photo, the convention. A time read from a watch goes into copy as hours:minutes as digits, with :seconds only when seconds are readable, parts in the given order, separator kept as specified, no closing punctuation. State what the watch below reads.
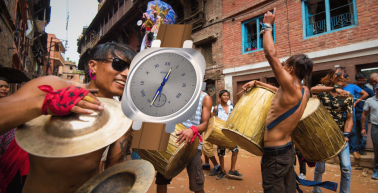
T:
12:33
